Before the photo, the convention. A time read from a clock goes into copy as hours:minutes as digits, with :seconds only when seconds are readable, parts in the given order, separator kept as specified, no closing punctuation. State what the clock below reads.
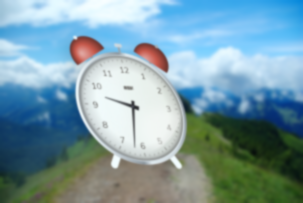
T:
9:32
